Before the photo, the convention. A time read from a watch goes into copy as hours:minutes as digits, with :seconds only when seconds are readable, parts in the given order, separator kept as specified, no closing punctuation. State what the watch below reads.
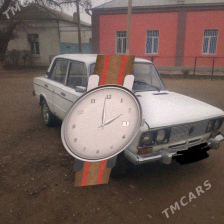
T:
1:59
